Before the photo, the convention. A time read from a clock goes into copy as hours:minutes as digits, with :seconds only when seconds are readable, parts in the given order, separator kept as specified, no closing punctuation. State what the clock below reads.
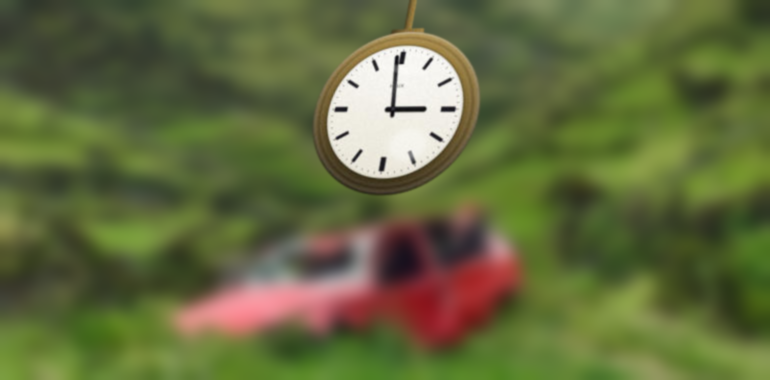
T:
2:59
